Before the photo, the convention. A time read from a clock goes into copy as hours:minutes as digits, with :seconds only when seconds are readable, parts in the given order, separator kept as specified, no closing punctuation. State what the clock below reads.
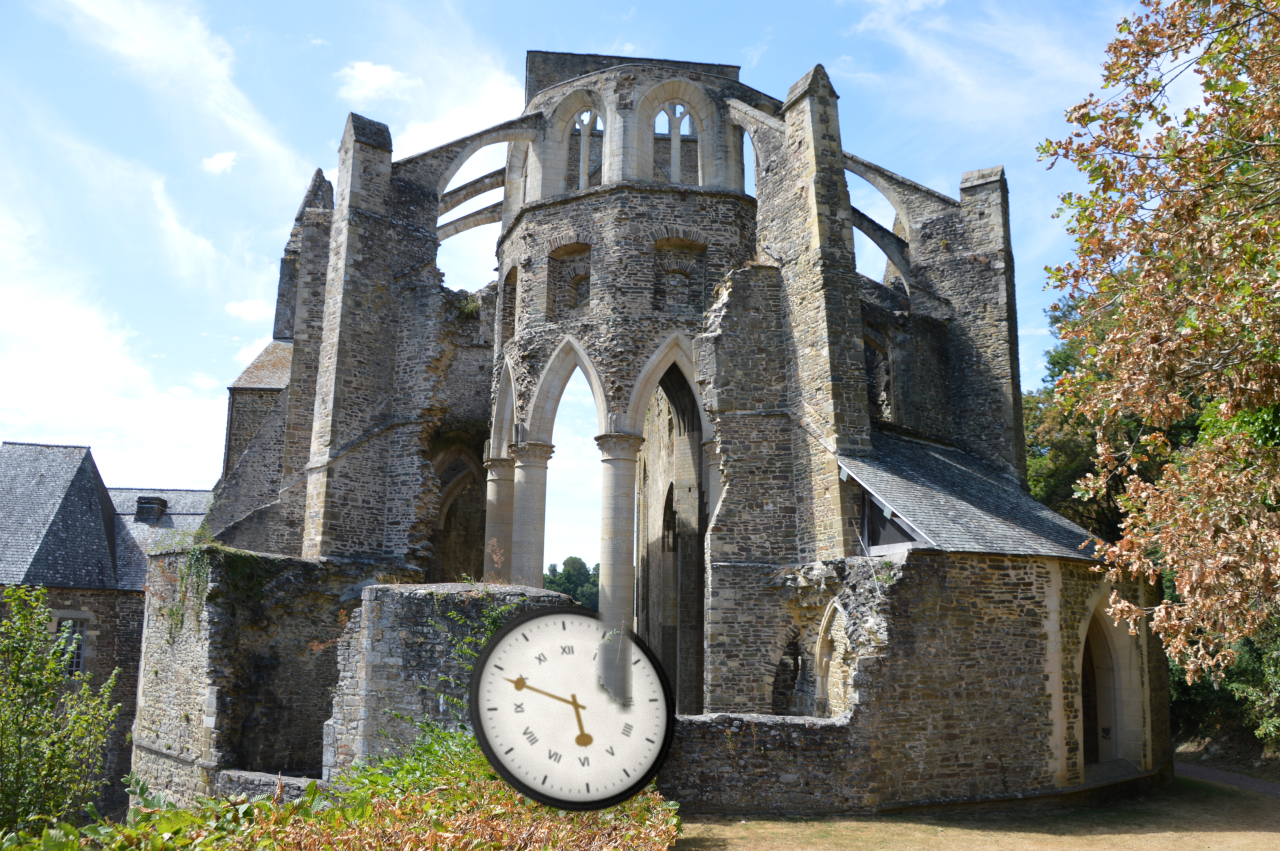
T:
5:49
